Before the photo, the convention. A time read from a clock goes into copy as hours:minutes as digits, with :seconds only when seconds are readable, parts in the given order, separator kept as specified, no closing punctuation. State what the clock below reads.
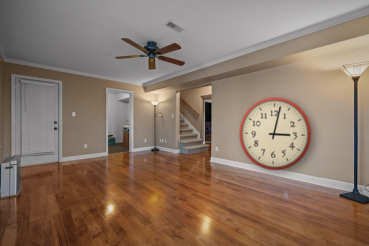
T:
3:02
